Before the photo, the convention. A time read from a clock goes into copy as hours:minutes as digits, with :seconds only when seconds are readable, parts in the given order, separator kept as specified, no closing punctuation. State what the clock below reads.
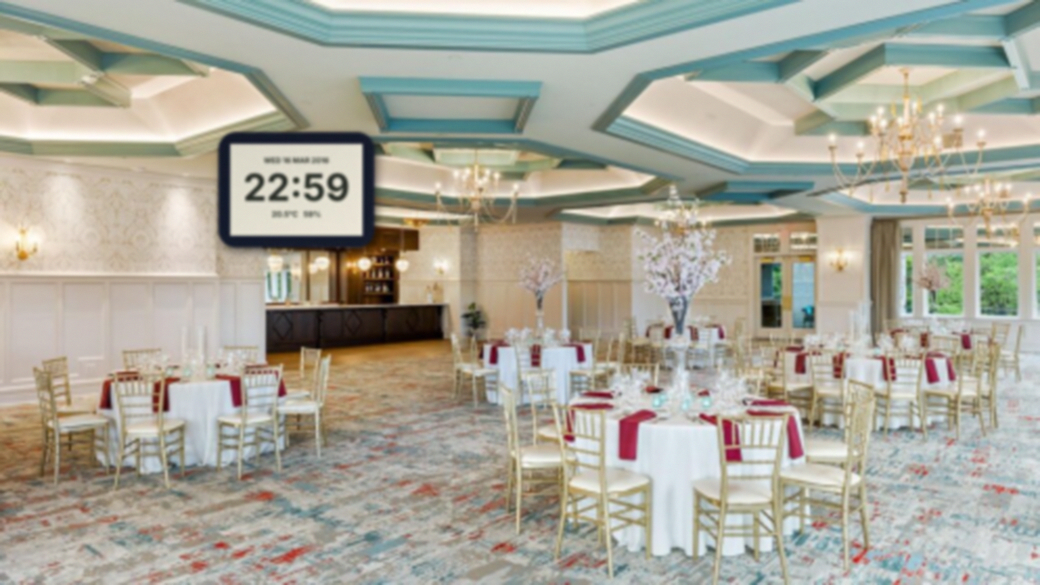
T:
22:59
